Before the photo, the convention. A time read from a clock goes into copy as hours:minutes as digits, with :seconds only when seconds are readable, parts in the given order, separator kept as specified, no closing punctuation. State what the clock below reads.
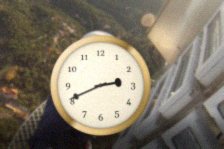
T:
2:41
